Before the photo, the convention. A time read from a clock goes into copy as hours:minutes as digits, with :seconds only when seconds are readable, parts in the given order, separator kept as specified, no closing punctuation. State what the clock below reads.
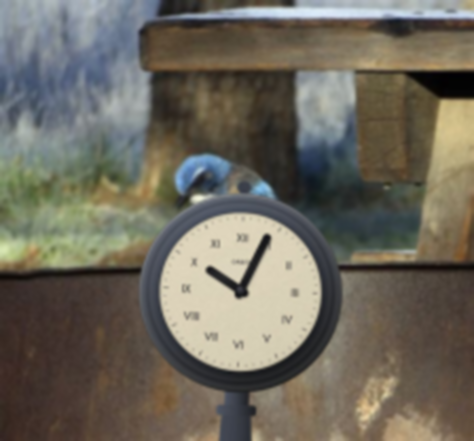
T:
10:04
